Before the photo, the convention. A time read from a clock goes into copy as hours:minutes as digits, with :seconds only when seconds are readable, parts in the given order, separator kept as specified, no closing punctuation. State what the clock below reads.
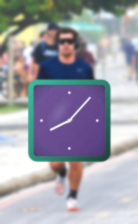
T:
8:07
